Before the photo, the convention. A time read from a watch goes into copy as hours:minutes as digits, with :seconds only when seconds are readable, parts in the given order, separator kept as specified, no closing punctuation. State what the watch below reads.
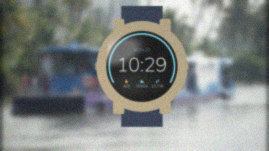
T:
10:29
